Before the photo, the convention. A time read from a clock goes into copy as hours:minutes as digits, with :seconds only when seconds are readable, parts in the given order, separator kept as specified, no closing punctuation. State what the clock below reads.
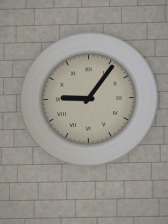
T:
9:06
